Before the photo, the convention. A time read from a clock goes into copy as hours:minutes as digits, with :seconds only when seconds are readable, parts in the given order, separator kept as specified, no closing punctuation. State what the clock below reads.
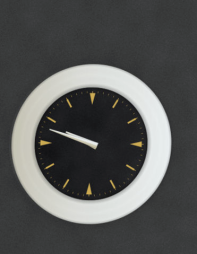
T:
9:48
